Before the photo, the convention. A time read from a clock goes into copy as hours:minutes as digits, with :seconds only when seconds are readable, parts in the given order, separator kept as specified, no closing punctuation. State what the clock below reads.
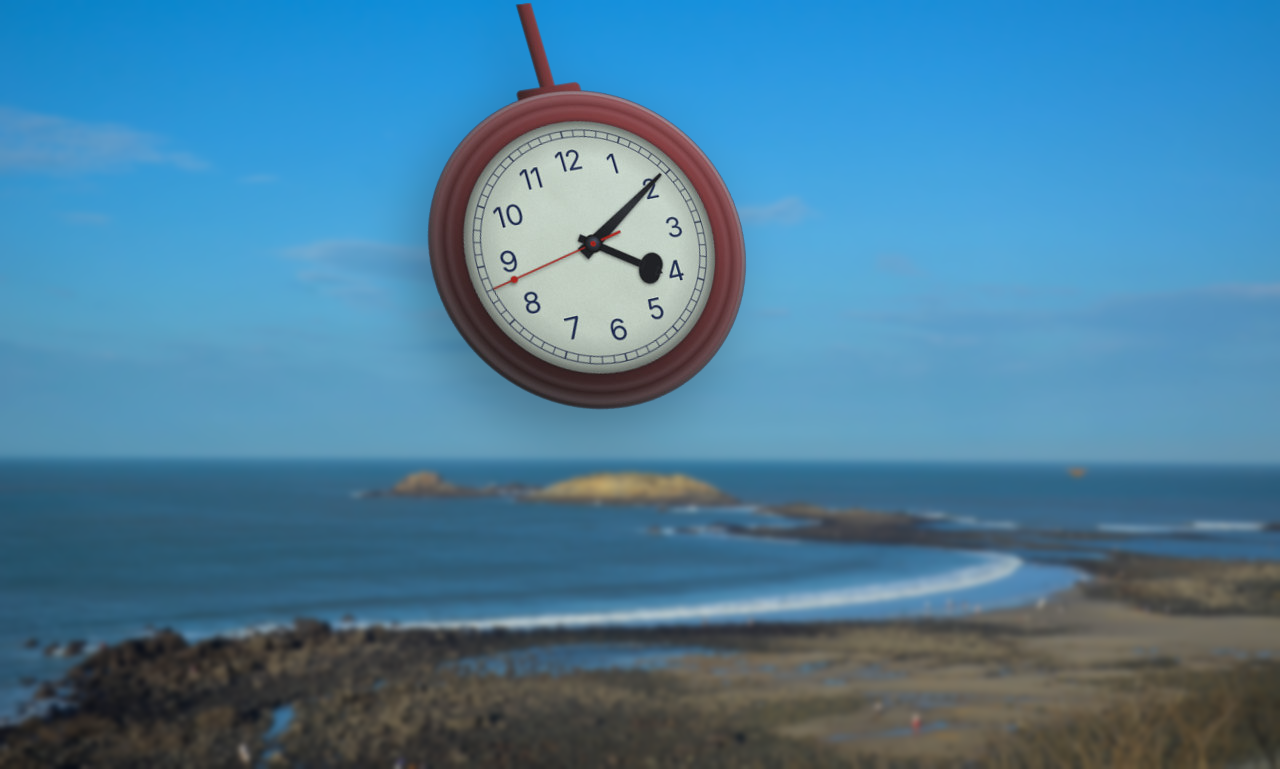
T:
4:09:43
